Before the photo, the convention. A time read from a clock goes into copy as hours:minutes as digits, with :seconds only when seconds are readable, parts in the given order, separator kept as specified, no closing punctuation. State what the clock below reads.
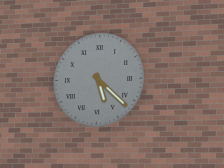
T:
5:22
